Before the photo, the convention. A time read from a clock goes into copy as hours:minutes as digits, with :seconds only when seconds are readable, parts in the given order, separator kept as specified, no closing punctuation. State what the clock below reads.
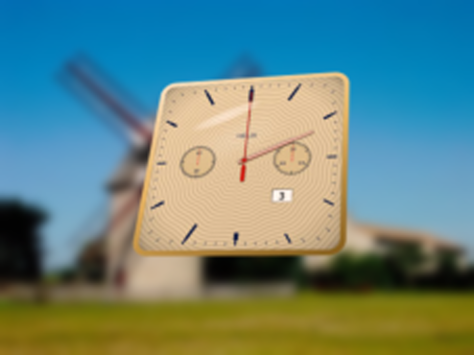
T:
2:11
